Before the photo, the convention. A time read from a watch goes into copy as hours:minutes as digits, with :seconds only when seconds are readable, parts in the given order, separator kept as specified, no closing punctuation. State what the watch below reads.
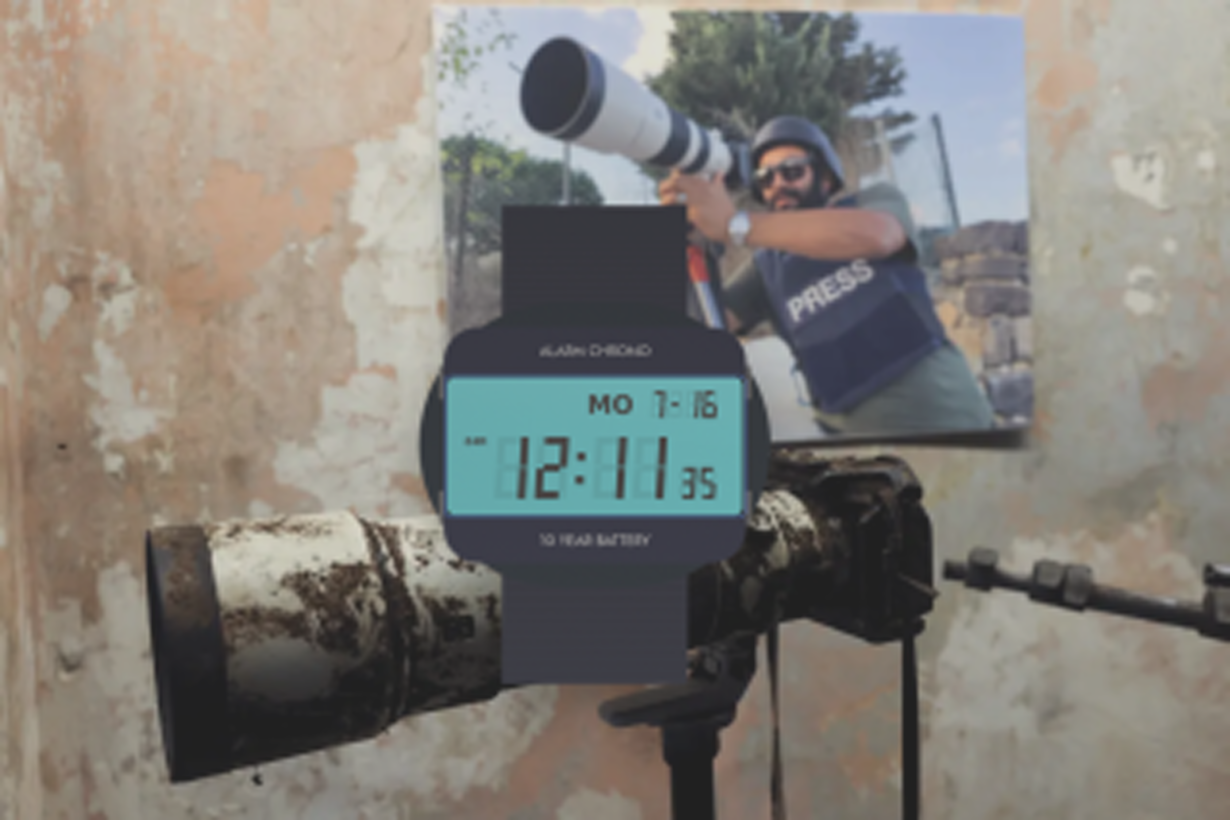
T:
12:11:35
